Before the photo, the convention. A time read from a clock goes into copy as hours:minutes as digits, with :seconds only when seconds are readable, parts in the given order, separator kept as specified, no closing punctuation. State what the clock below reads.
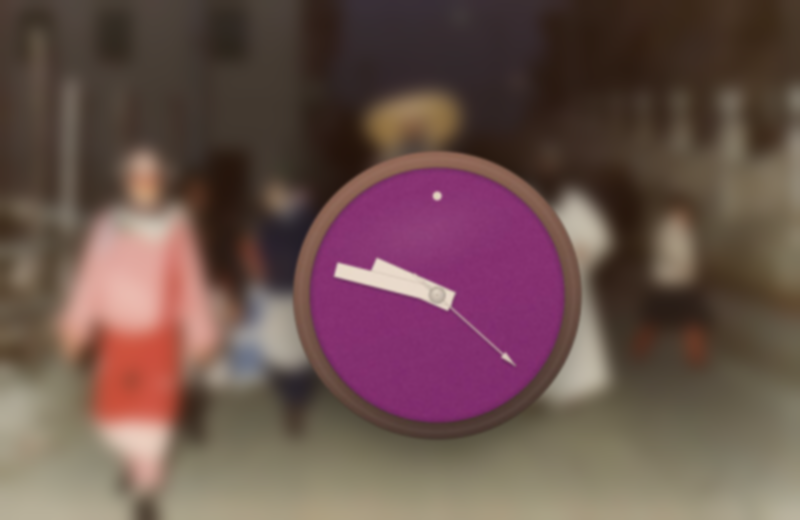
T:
9:47:22
